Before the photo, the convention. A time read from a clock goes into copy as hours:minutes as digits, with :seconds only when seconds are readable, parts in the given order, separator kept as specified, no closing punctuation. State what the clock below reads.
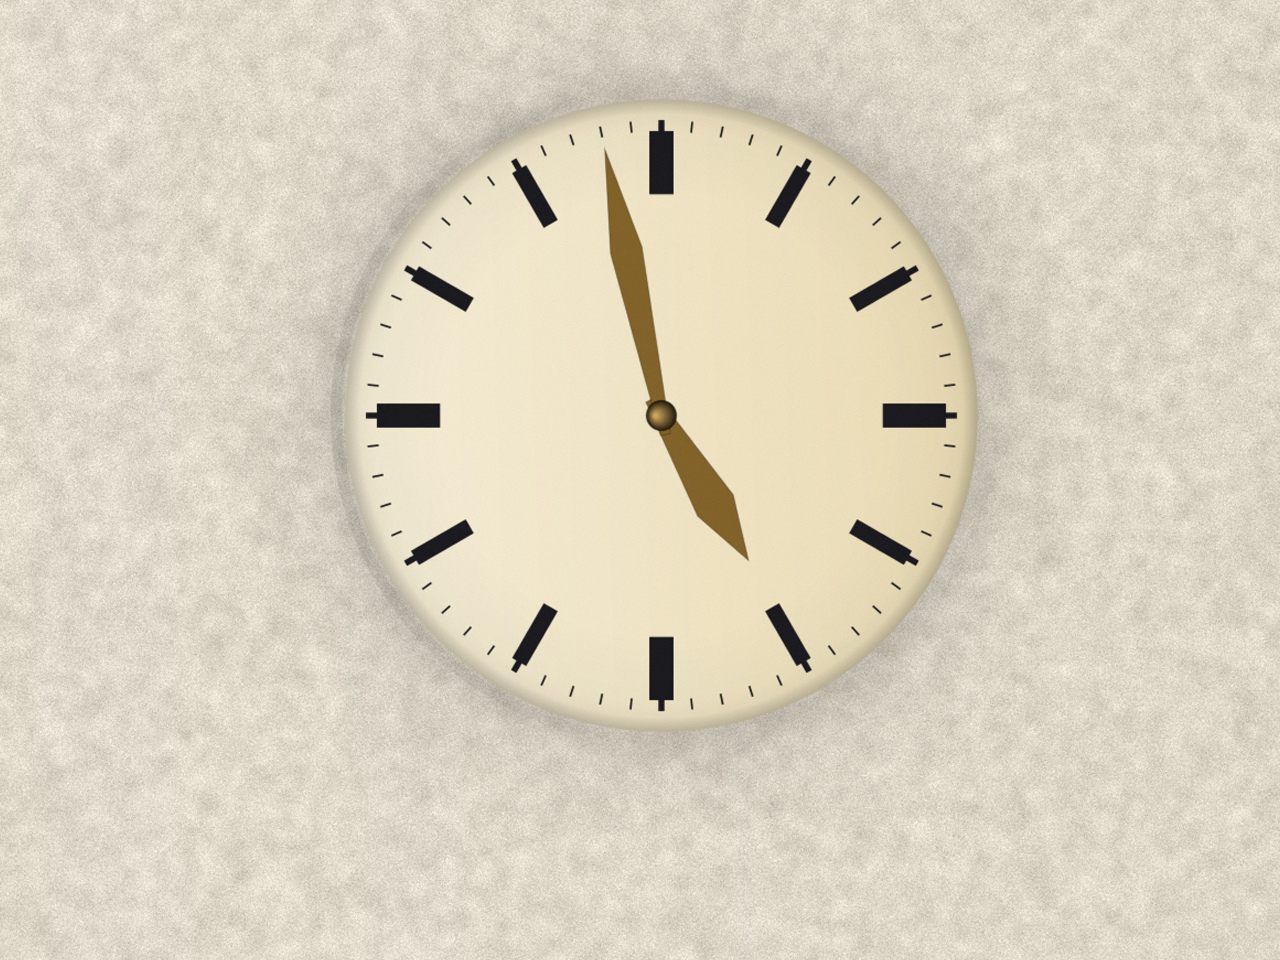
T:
4:58
